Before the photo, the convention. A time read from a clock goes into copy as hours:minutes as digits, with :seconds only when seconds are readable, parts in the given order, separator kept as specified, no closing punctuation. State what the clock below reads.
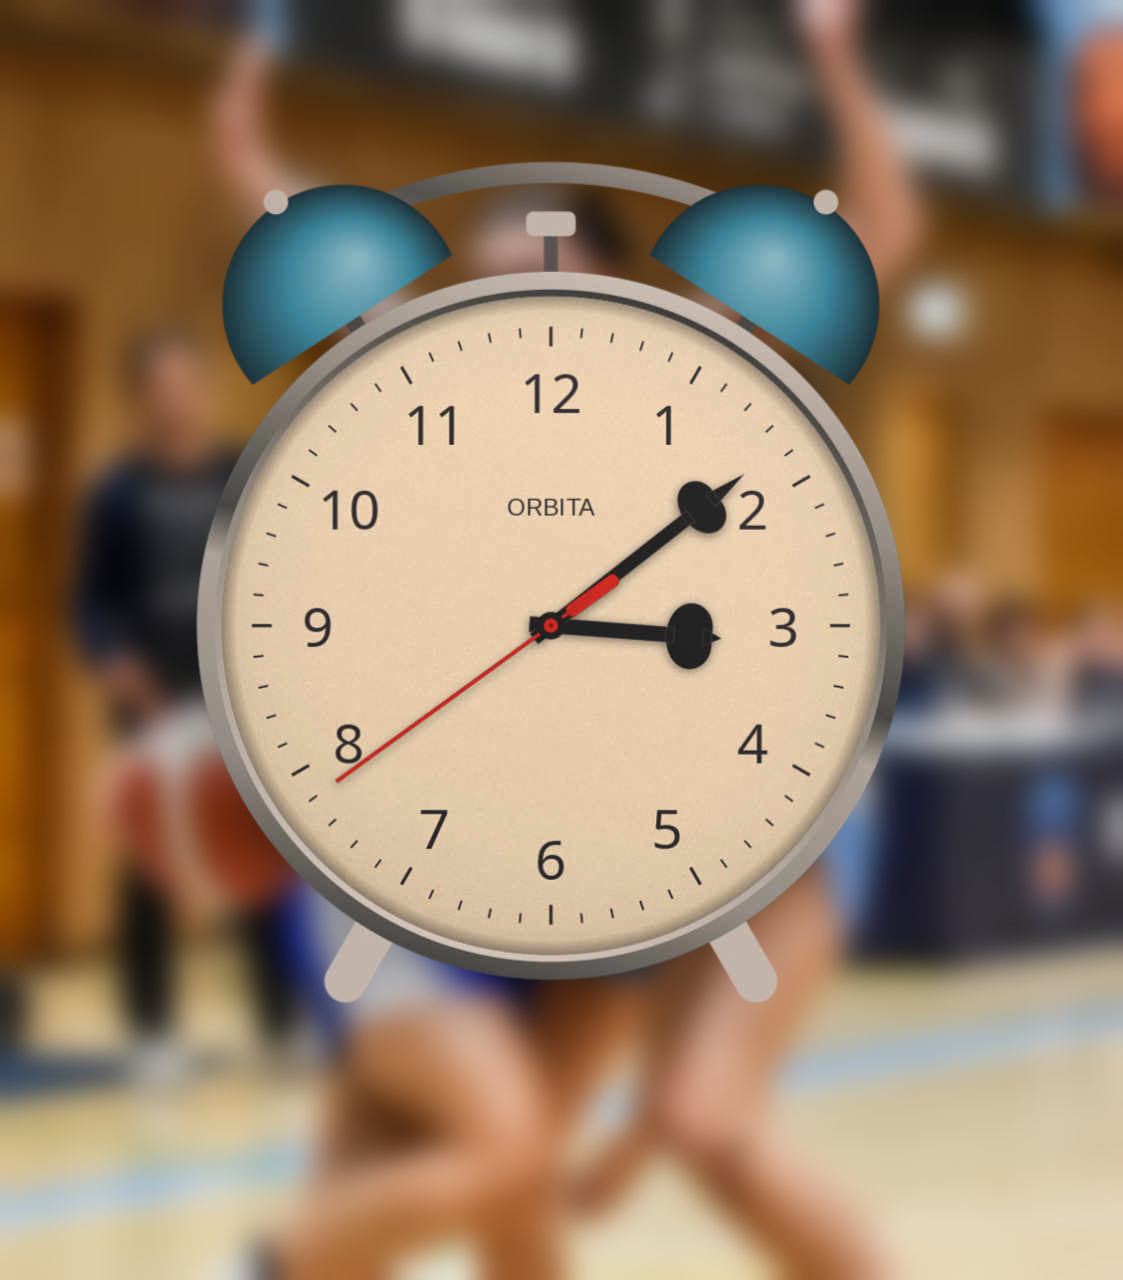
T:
3:08:39
